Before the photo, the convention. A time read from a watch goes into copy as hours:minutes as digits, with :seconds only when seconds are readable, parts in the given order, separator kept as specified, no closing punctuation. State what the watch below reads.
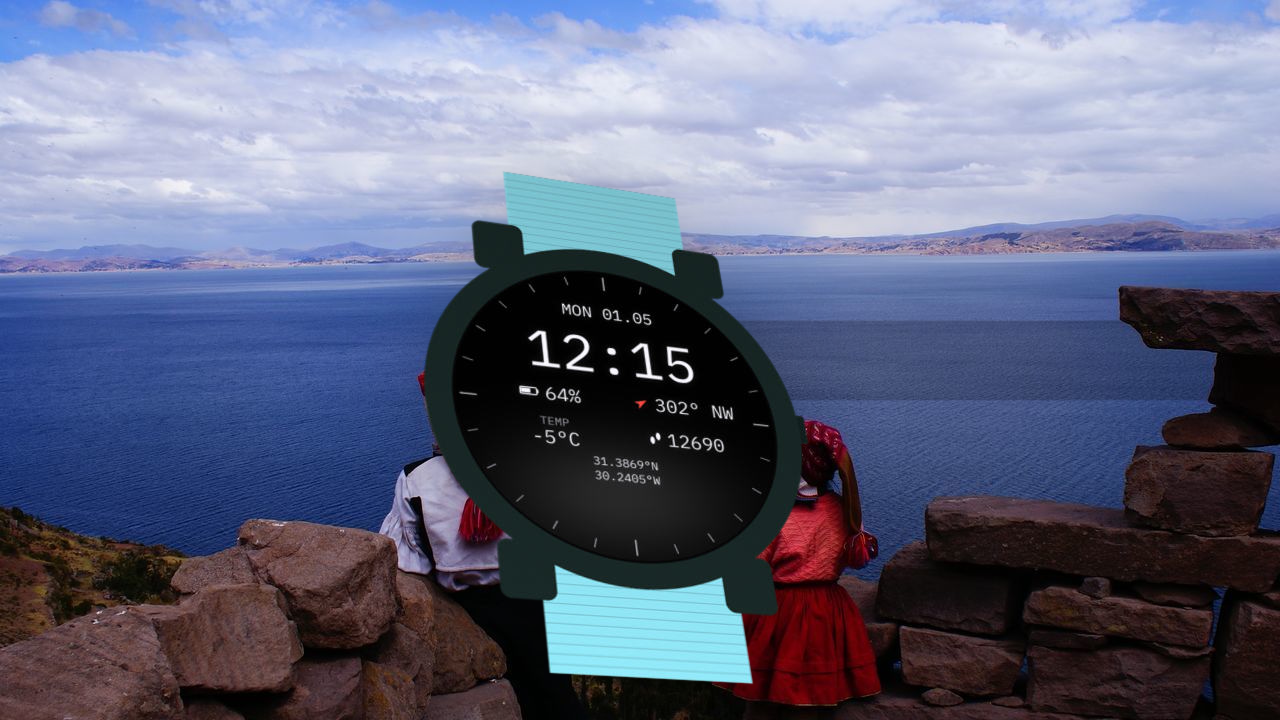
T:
12:15
